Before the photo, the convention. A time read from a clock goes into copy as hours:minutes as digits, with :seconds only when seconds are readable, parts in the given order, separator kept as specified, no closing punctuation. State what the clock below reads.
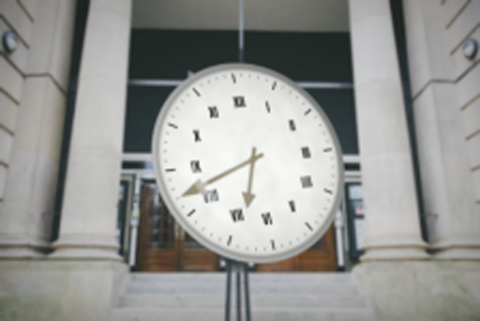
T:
6:42
